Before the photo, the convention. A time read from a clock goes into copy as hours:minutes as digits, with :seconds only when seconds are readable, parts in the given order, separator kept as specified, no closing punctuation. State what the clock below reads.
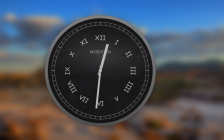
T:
12:31
